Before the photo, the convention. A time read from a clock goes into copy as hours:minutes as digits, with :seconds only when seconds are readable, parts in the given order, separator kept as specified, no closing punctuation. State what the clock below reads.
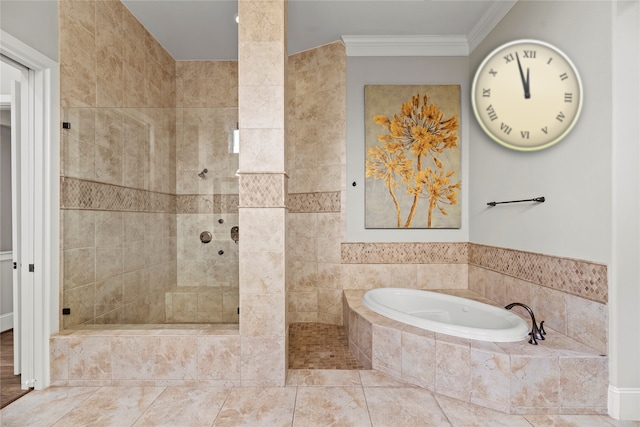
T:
11:57
